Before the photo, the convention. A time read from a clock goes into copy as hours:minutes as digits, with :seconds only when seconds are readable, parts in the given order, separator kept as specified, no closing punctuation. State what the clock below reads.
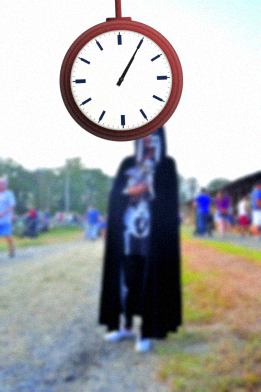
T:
1:05
